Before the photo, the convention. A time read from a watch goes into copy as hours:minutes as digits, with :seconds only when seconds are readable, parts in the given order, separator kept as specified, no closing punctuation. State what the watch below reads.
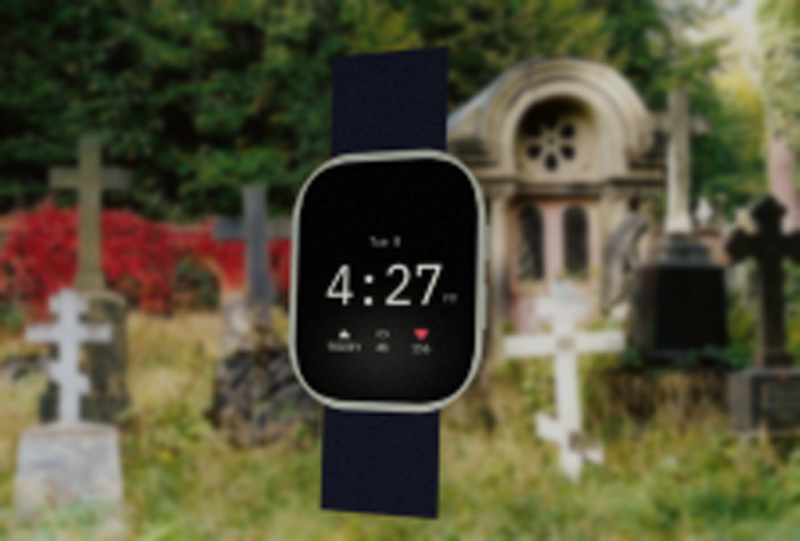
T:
4:27
